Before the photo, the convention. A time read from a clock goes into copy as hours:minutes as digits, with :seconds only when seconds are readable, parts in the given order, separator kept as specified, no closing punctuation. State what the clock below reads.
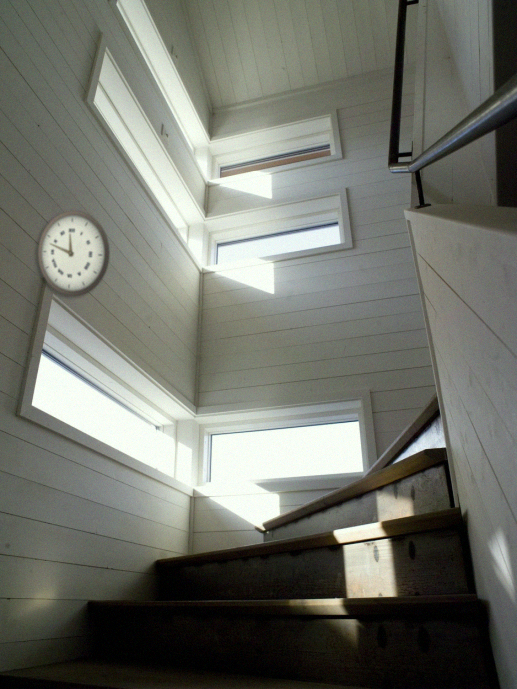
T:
11:48
